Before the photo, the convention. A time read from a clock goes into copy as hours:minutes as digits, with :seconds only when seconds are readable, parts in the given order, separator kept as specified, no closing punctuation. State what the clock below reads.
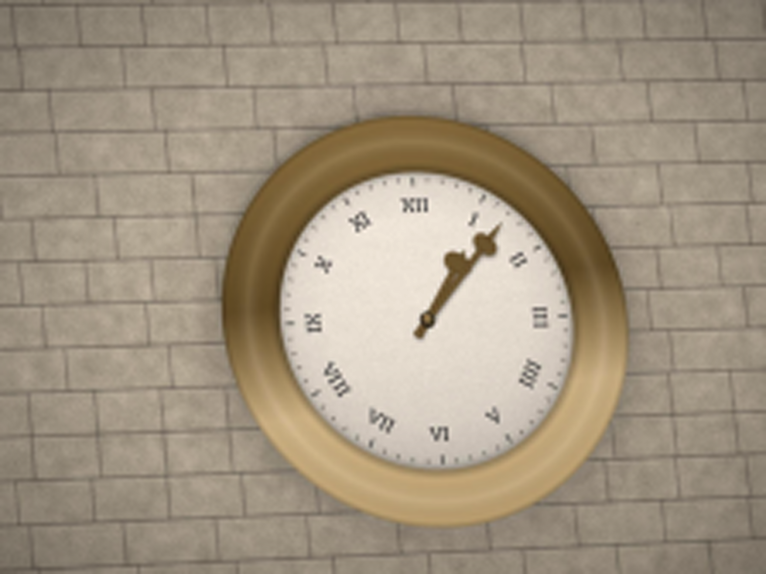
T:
1:07
